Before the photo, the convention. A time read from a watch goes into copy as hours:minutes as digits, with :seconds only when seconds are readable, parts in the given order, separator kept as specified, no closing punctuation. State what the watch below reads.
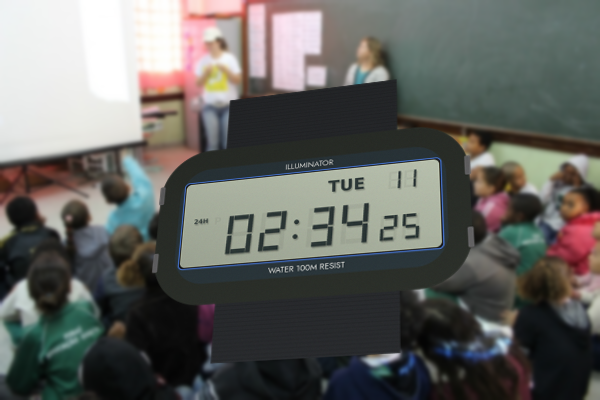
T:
2:34:25
